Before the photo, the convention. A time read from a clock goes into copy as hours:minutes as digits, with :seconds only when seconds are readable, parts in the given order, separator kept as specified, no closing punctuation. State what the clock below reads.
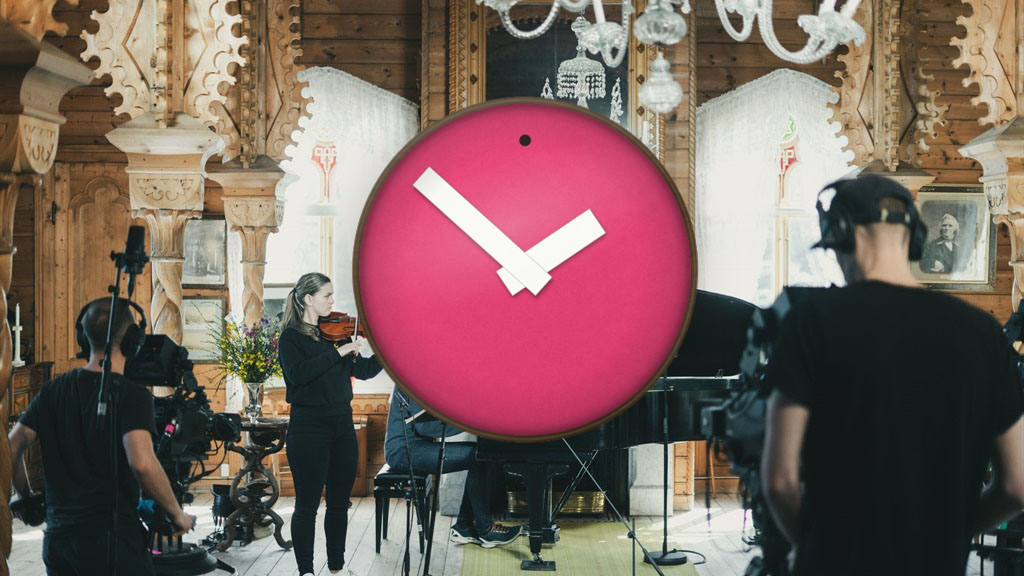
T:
1:52
